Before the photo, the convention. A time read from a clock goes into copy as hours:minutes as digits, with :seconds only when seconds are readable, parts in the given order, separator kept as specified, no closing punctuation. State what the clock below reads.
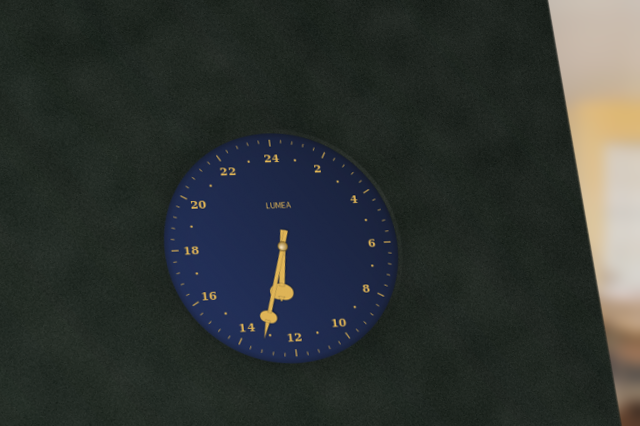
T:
12:33
